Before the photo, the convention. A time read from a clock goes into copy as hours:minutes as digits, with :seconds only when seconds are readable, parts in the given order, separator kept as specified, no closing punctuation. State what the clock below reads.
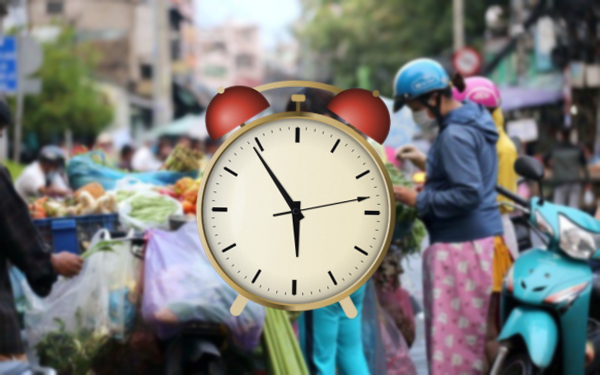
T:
5:54:13
